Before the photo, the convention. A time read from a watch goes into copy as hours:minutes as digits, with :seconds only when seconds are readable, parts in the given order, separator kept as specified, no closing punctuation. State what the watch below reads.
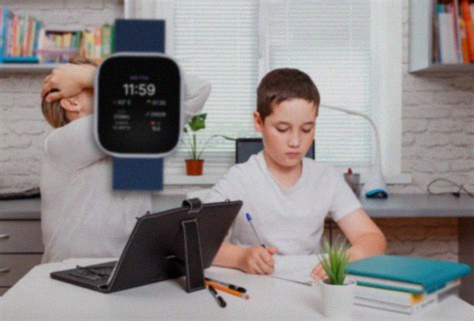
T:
11:59
